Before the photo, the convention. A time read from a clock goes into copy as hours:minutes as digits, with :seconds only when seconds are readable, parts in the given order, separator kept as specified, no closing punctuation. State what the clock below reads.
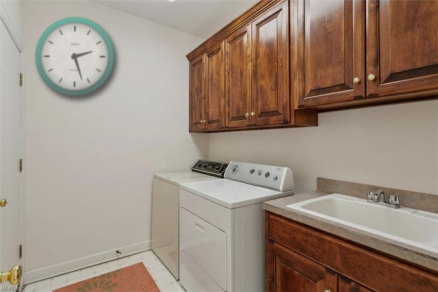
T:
2:27
